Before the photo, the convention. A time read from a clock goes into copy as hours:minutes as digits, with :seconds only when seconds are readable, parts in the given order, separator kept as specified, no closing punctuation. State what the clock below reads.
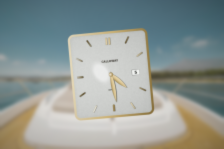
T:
4:29
